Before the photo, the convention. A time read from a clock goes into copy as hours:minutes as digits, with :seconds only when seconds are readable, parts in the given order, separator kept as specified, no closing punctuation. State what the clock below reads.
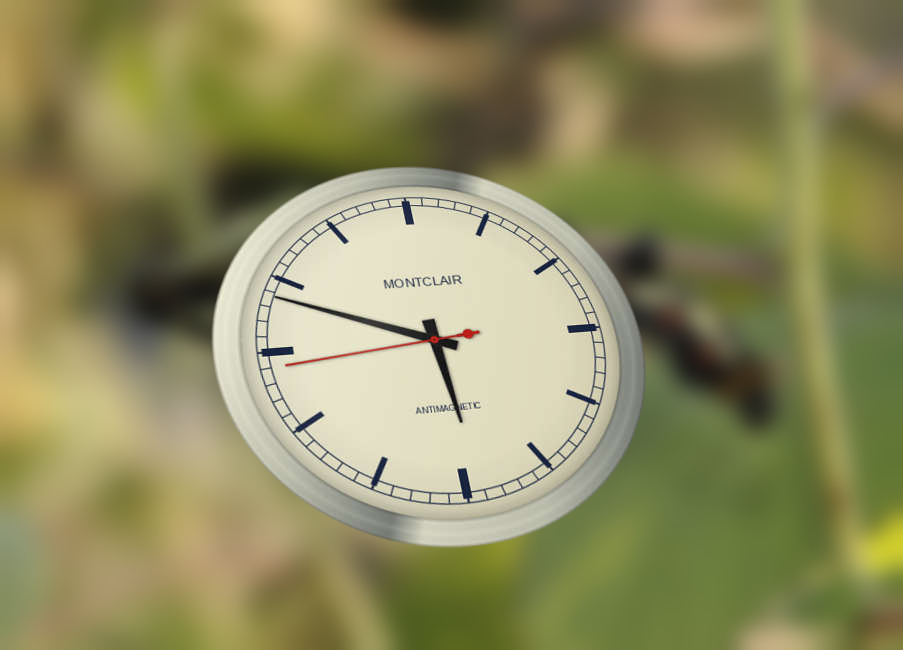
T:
5:48:44
